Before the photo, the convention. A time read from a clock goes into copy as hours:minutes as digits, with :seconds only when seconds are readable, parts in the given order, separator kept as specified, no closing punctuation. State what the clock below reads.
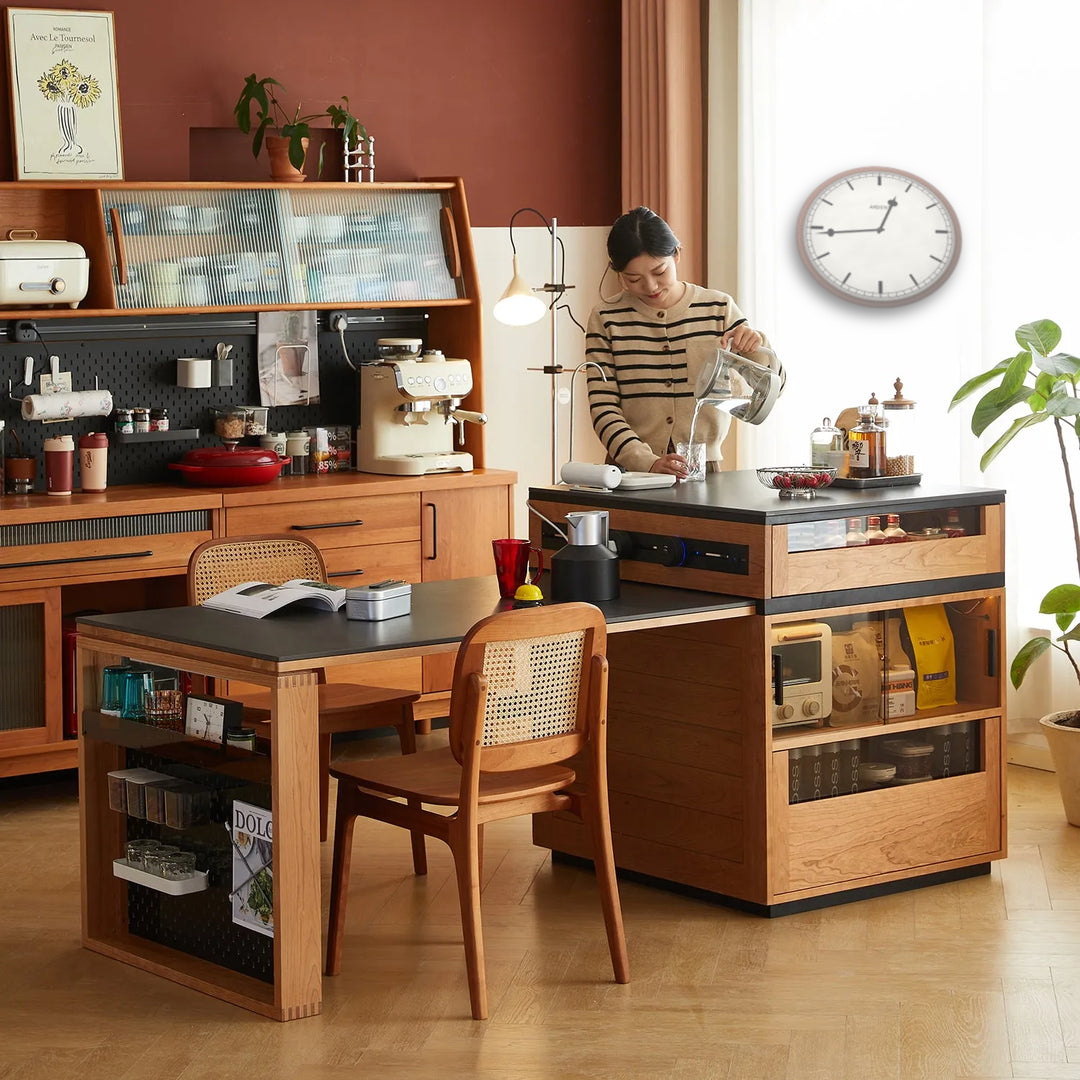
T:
12:44
